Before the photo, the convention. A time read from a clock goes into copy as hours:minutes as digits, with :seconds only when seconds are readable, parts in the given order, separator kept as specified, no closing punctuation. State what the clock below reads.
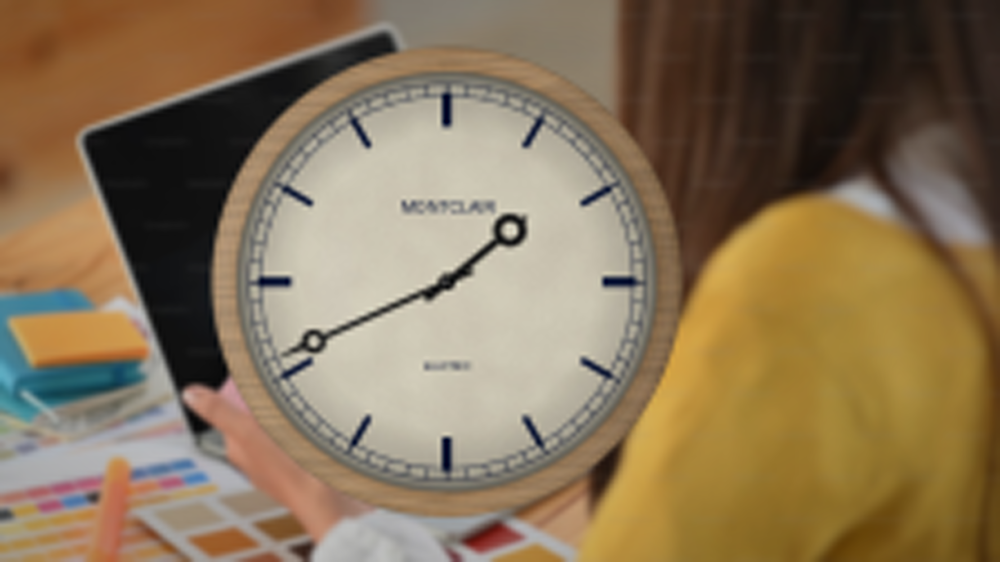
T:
1:41
